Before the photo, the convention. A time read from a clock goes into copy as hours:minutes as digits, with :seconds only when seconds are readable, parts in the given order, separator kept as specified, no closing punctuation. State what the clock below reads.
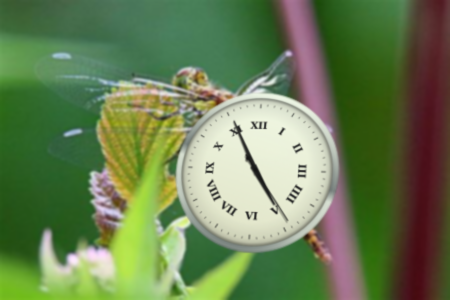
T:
4:55:24
